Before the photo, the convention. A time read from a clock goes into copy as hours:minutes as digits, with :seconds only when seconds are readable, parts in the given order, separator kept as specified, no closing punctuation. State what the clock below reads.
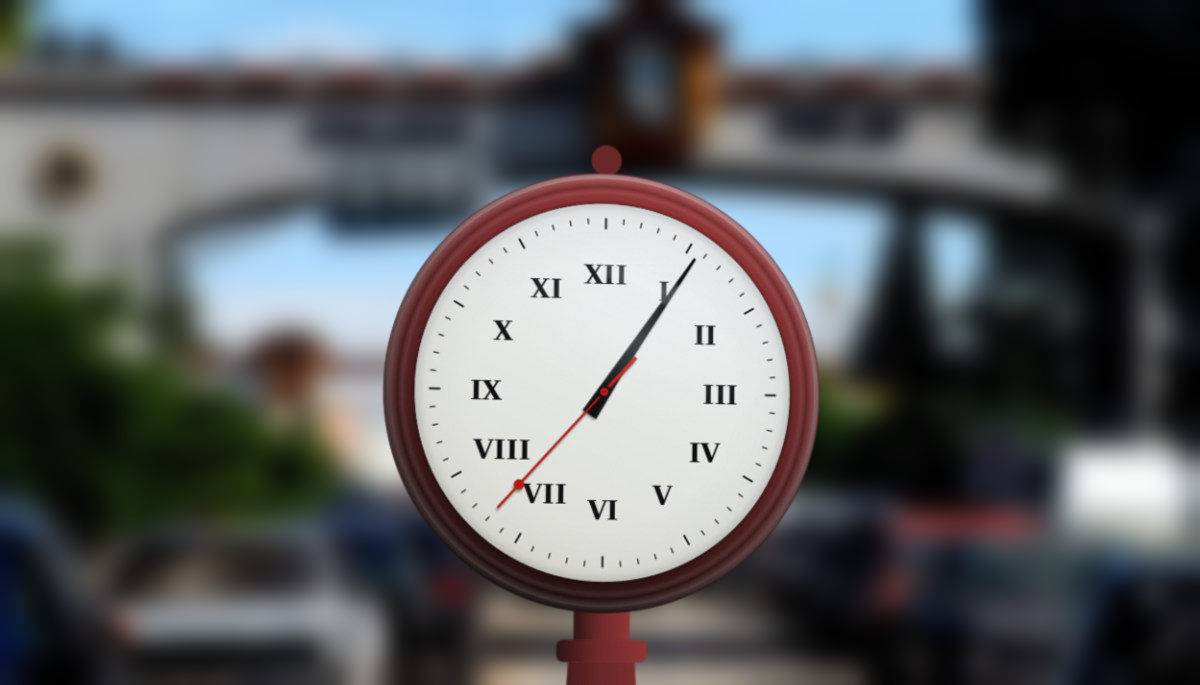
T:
1:05:37
